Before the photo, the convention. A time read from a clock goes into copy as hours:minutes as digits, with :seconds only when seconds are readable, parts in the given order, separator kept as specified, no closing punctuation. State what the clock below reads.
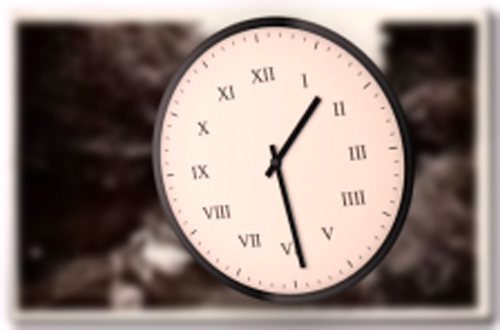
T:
1:29
